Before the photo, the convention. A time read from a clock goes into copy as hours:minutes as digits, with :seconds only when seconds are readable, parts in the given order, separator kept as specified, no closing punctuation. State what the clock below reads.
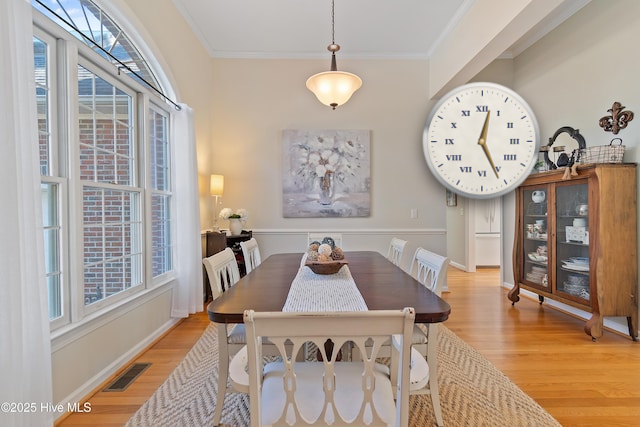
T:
12:26
